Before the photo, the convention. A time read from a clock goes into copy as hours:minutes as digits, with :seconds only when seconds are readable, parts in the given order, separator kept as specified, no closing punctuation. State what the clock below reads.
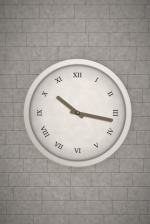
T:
10:17
